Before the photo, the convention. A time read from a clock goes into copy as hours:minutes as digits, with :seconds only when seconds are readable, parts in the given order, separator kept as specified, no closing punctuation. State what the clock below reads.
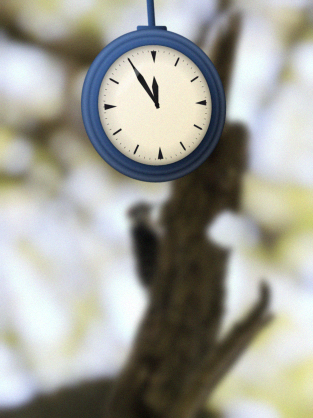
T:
11:55
